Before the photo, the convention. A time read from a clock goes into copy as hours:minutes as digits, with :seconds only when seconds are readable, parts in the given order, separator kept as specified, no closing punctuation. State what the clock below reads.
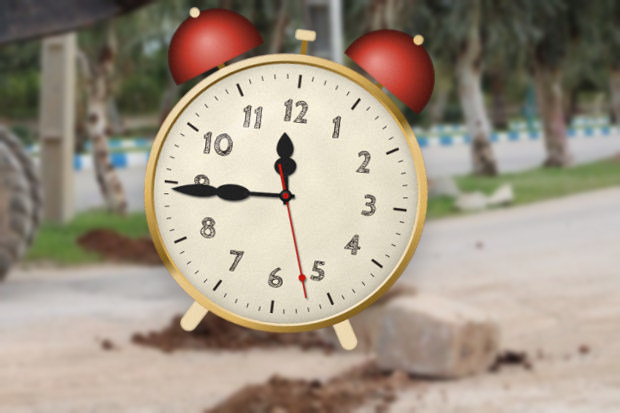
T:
11:44:27
